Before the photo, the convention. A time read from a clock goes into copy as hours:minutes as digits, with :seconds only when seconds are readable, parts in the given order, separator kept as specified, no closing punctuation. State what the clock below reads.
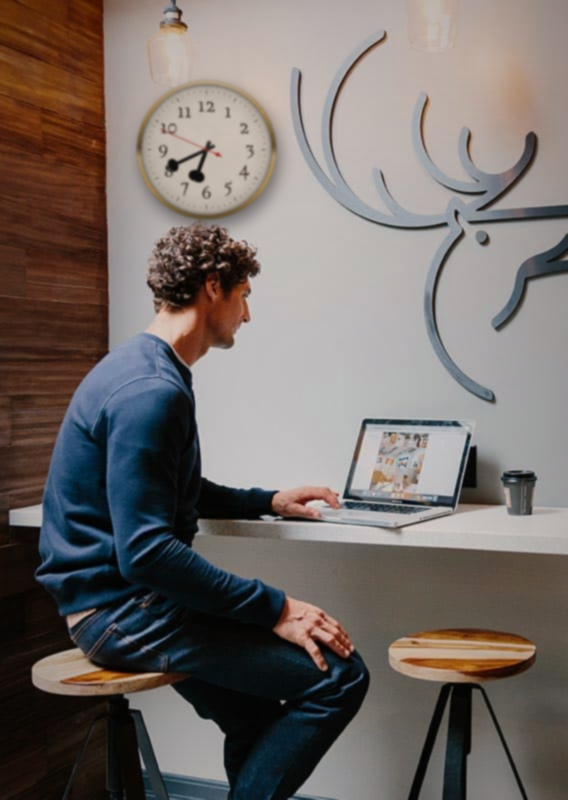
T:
6:40:49
